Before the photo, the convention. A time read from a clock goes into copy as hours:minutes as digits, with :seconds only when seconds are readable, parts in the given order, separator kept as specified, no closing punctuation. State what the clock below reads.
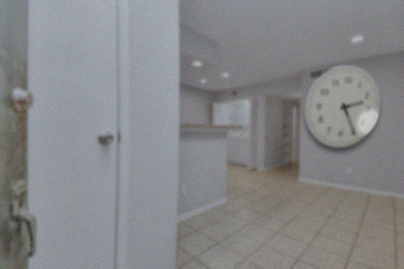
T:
2:25
